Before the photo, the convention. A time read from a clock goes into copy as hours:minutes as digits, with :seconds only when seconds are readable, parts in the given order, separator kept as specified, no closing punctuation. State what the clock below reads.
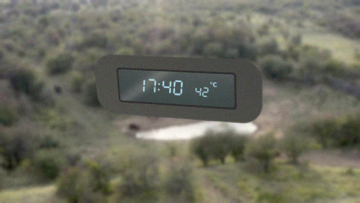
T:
17:40
